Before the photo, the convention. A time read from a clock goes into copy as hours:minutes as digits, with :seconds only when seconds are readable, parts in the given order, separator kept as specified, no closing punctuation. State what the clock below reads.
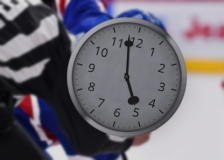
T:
4:58
